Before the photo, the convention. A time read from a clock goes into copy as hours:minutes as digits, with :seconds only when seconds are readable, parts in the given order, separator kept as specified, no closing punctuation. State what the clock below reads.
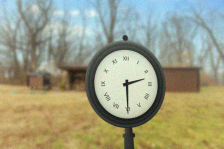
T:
2:30
